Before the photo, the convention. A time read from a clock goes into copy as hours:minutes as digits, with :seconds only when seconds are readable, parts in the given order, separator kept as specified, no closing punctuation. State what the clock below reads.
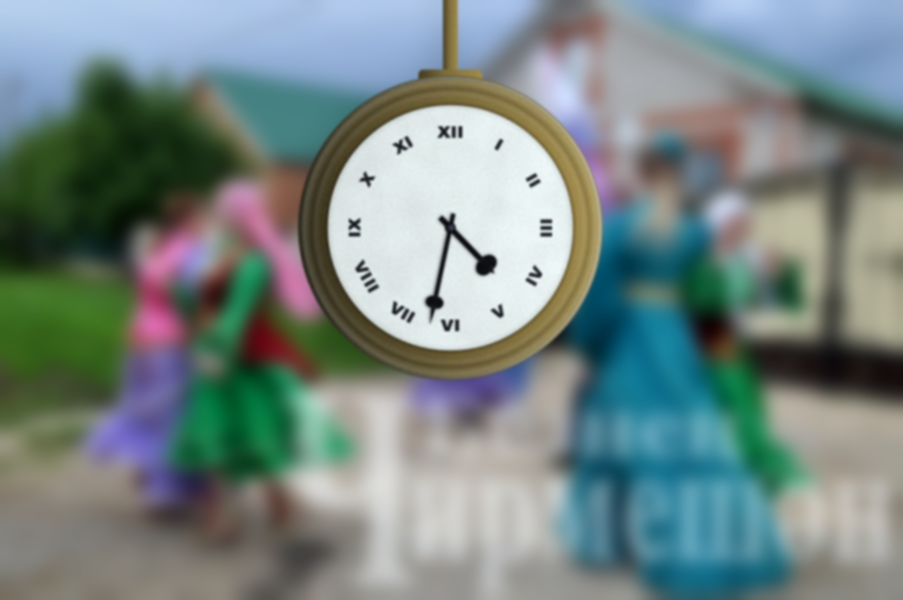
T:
4:32
